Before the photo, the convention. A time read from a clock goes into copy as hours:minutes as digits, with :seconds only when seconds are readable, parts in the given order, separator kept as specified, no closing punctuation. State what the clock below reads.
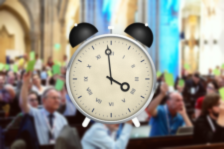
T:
3:59
